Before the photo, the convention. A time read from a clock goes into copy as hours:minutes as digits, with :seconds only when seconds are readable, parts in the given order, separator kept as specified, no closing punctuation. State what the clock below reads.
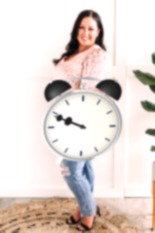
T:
9:49
